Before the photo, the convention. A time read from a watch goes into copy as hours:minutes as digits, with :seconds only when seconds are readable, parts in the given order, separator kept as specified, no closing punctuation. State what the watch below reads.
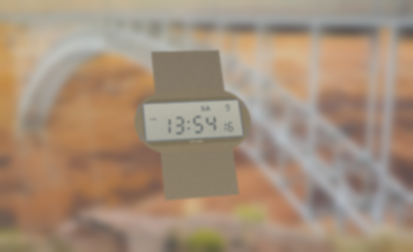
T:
13:54
